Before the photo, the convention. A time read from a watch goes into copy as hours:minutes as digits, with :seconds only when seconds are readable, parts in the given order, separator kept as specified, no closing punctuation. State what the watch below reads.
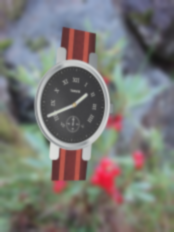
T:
1:41
